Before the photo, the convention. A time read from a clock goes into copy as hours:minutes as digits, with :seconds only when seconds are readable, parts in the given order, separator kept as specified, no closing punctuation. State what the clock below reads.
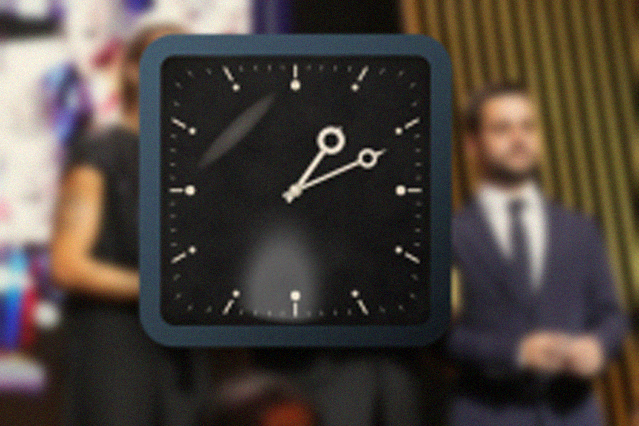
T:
1:11
